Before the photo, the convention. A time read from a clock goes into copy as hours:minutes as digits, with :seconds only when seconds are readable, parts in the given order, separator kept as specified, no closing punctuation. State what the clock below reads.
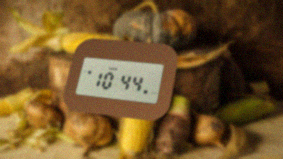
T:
10:44
